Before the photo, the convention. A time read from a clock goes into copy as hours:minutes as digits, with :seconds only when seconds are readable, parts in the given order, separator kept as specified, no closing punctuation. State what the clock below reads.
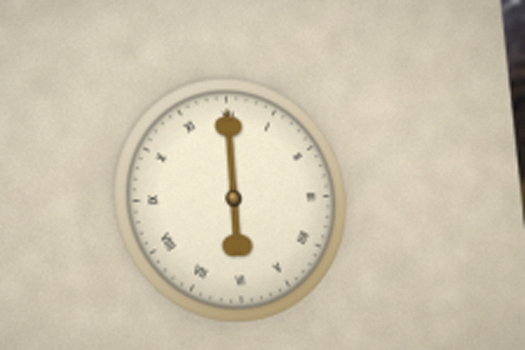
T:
6:00
